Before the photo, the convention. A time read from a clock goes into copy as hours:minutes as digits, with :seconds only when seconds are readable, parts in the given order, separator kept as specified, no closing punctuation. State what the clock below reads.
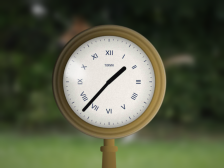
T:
1:37
